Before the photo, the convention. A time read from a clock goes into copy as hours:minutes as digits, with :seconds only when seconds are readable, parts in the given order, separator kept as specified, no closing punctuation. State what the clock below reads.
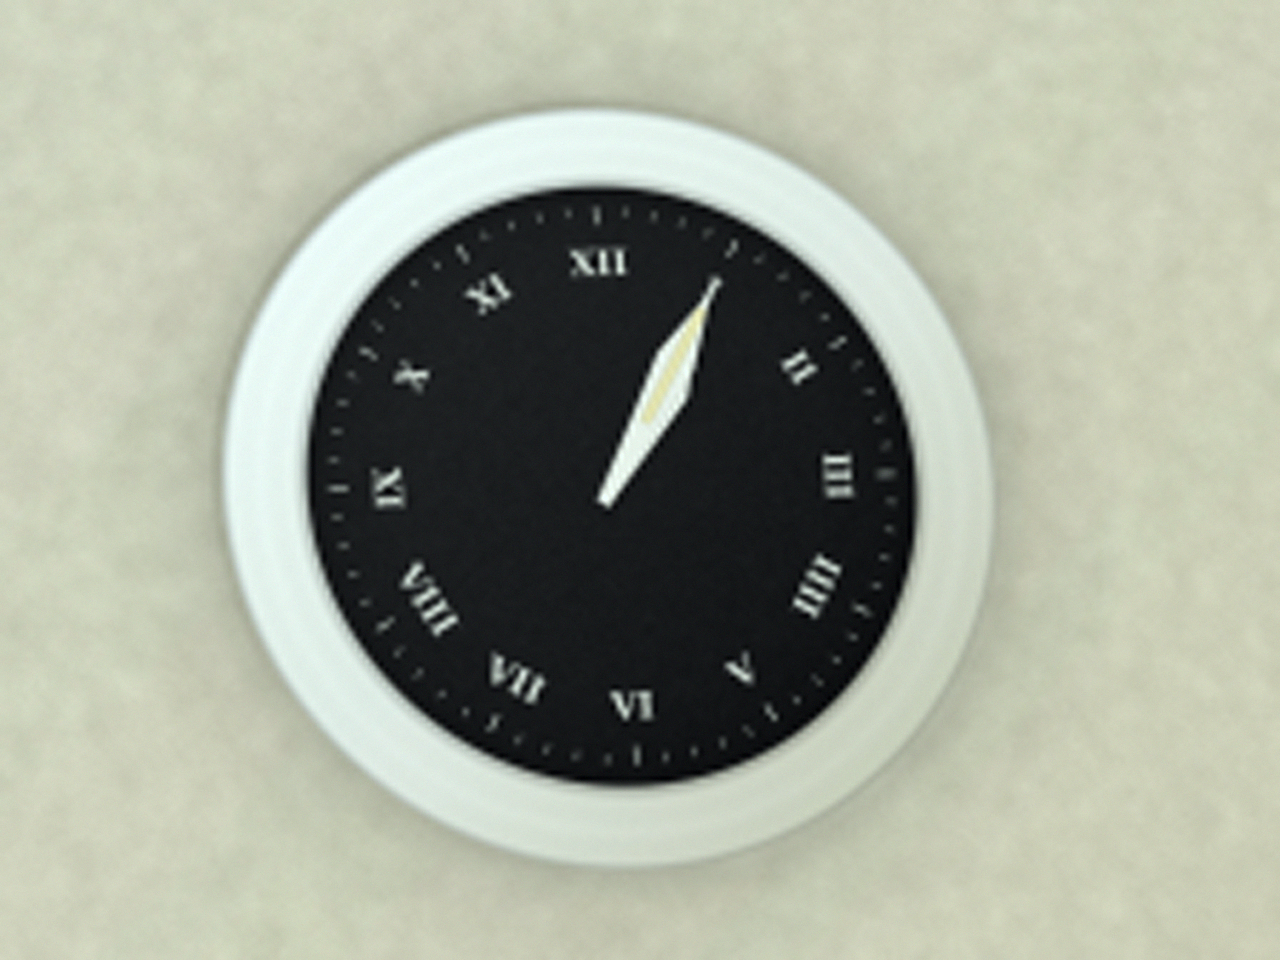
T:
1:05
